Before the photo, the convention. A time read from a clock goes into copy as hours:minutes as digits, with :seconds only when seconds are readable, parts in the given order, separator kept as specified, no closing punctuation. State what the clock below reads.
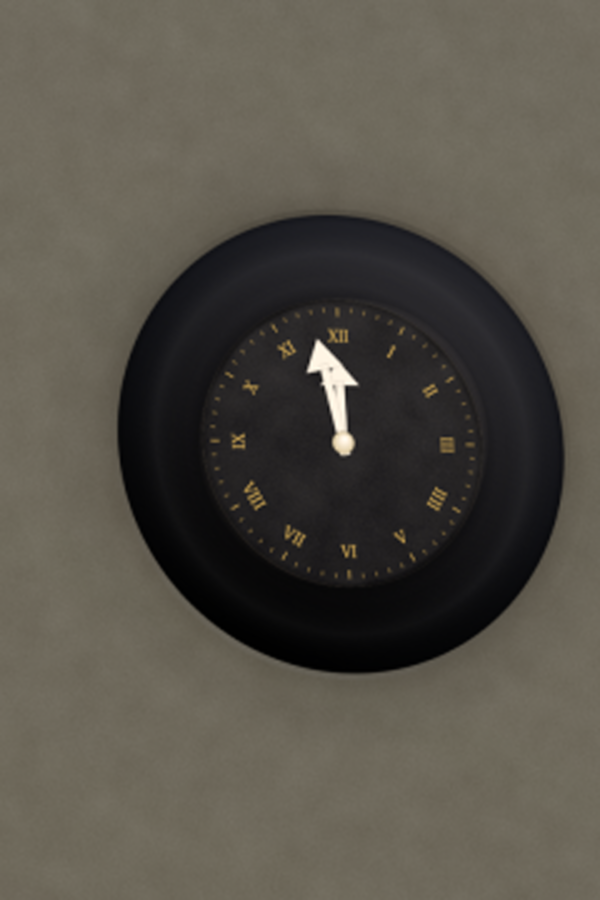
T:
11:58
